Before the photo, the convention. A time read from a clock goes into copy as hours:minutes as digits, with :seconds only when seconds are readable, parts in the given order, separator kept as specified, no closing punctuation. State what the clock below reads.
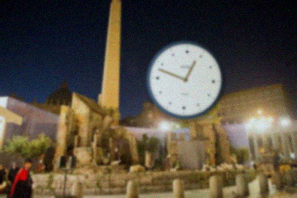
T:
12:48
